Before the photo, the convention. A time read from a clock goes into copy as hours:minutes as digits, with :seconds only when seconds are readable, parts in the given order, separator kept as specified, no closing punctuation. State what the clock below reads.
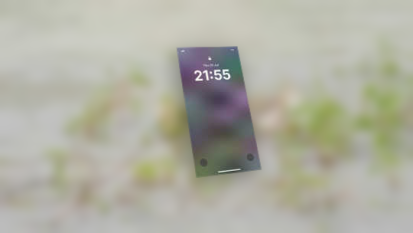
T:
21:55
